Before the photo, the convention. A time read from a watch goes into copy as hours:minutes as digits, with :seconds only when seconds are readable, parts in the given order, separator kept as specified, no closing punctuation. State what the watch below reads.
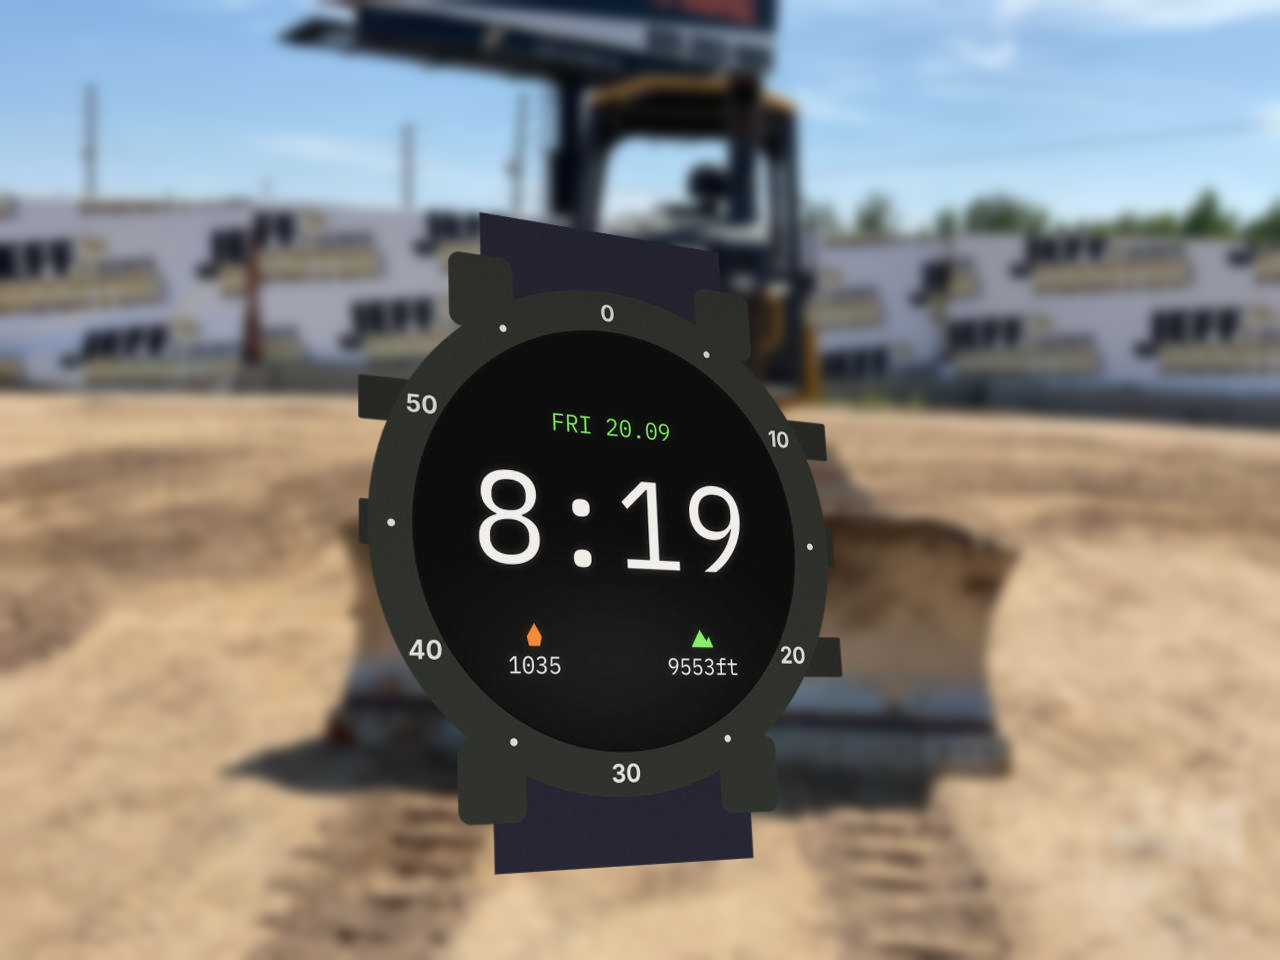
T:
8:19
